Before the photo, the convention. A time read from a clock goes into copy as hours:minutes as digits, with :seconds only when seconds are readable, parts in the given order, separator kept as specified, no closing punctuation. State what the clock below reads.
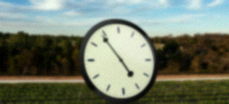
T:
4:54
